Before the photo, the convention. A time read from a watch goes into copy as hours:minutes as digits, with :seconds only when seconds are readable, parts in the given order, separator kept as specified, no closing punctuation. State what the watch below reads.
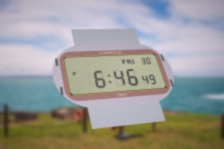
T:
6:46:49
